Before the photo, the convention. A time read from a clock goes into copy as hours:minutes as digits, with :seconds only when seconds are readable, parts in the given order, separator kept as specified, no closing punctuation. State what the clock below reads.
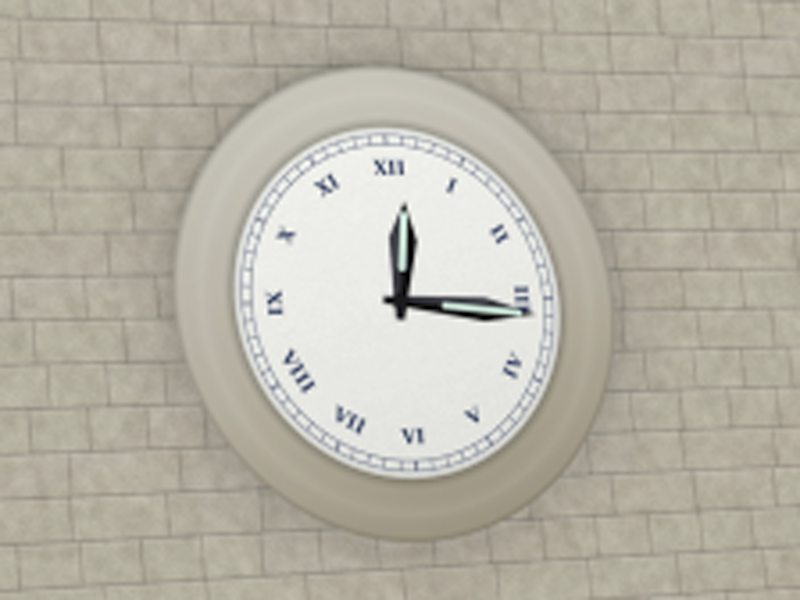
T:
12:16
